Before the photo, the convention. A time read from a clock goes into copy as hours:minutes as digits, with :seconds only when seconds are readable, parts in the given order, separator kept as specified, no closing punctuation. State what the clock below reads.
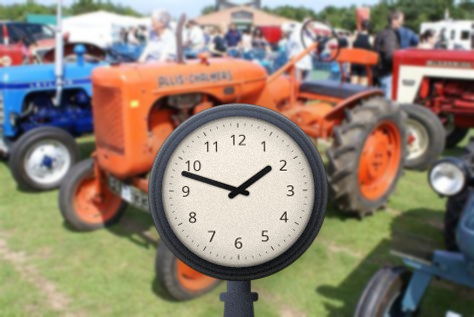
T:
1:48
